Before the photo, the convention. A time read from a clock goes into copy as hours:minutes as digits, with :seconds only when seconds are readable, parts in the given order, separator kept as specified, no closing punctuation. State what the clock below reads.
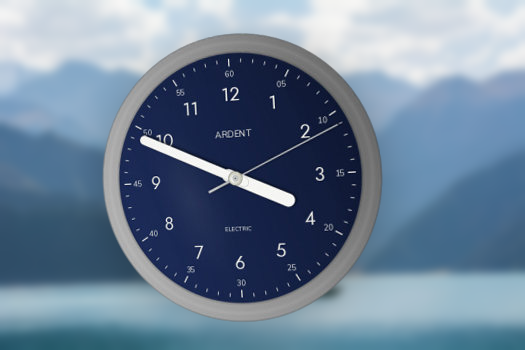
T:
3:49:11
